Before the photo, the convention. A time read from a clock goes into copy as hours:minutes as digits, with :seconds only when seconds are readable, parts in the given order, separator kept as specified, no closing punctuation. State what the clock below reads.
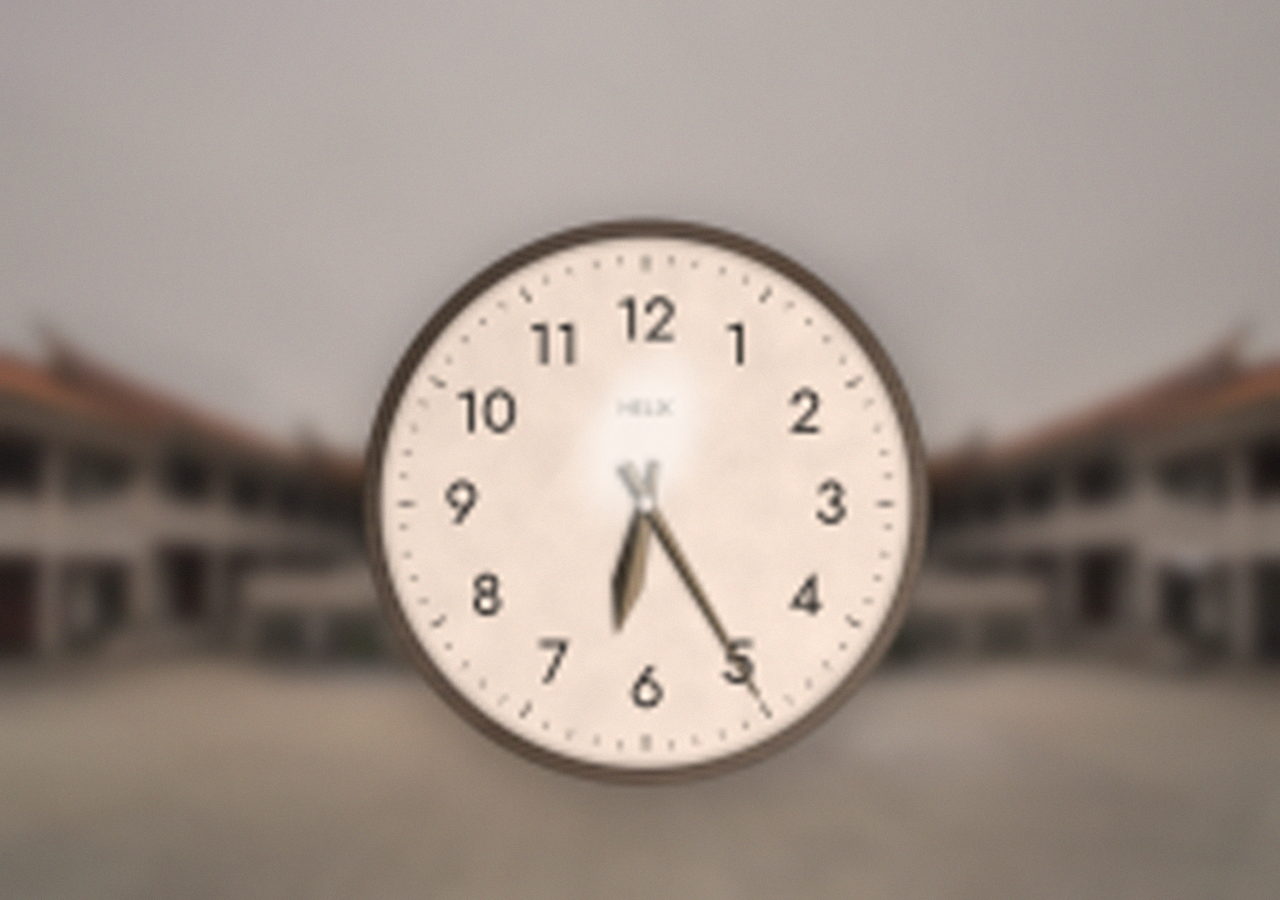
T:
6:25
